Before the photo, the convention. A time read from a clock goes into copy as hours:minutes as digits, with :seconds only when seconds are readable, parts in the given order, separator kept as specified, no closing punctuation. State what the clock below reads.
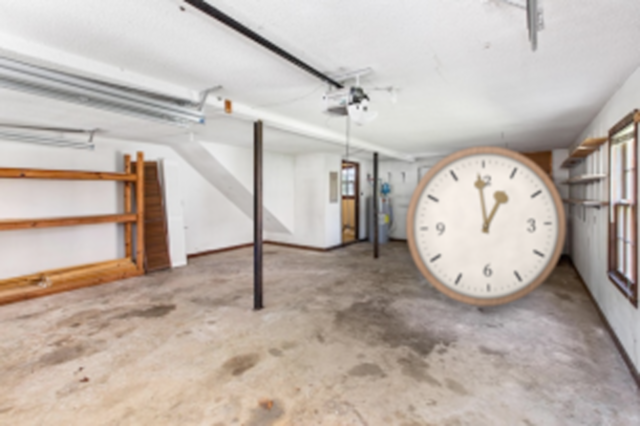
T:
12:59
